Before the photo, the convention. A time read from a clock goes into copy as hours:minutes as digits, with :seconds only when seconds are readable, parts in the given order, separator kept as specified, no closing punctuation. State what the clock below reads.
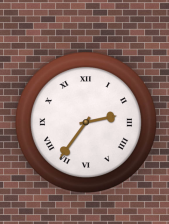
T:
2:36
